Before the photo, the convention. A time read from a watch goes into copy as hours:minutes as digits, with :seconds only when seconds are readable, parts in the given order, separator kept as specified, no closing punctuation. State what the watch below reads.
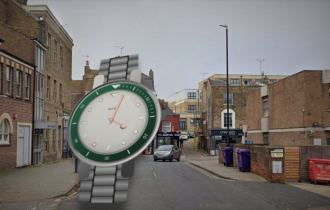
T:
4:03
